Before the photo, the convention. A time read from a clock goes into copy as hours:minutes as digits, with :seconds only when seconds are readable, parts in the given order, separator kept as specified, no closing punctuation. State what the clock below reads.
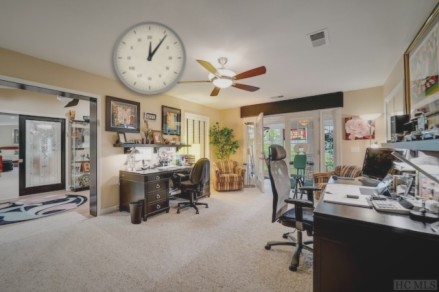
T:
12:06
